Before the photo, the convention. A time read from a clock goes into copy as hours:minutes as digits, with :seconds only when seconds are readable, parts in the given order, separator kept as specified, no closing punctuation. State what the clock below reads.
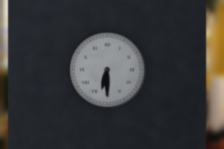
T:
6:30
